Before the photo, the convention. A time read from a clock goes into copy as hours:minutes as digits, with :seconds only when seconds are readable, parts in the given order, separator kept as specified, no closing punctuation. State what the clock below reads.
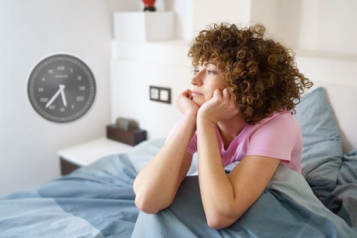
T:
5:37
